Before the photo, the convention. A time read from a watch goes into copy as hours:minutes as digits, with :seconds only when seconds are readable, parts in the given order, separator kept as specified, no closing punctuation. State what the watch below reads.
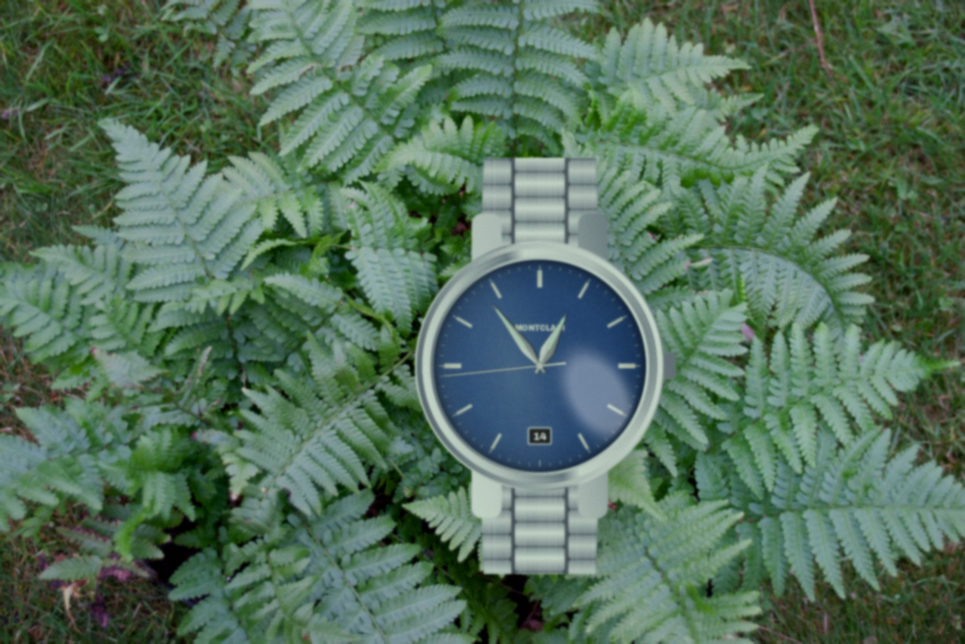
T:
12:53:44
